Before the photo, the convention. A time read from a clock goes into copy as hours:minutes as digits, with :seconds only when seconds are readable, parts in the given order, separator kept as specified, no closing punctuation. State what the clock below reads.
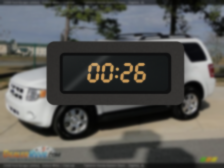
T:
0:26
